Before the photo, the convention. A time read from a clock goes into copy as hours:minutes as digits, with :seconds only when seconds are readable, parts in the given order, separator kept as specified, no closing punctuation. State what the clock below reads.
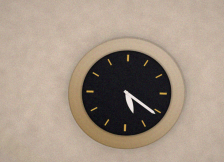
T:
5:21
